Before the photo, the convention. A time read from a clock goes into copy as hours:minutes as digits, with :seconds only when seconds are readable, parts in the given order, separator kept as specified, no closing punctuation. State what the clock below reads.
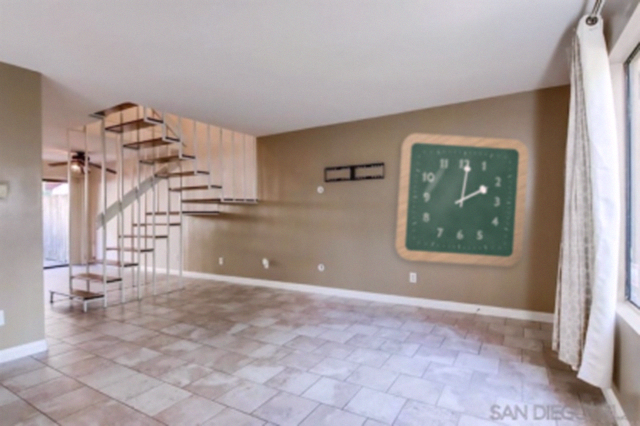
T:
2:01
